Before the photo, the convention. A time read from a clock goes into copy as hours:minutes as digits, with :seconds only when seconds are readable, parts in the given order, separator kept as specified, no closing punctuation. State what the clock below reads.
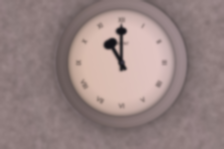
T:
11:00
